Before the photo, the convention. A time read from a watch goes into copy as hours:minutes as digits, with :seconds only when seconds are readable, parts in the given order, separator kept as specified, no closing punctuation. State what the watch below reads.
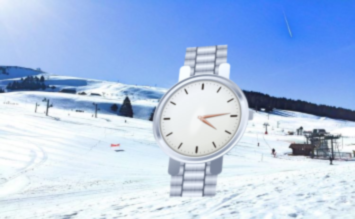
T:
4:14
